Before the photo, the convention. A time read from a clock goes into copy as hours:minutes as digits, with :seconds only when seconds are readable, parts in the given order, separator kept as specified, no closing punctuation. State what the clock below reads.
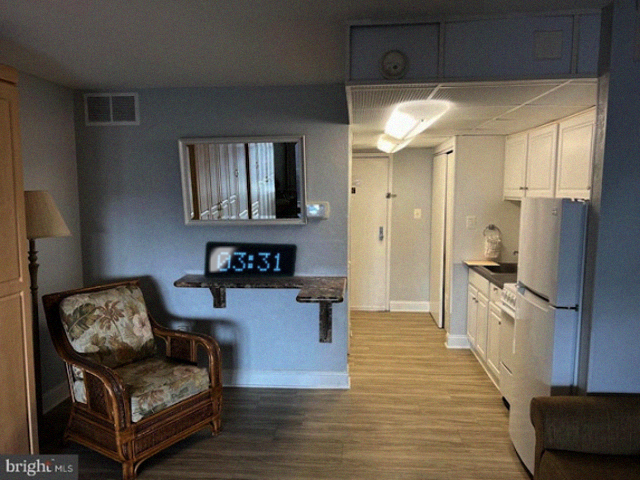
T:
3:31
